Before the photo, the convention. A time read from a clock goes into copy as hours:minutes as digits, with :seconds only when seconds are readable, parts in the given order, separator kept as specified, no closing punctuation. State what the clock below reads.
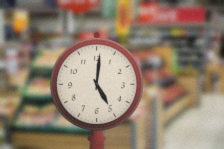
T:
5:01
